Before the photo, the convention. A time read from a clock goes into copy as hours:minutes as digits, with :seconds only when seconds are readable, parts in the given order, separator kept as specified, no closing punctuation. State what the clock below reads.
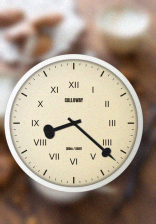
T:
8:22
